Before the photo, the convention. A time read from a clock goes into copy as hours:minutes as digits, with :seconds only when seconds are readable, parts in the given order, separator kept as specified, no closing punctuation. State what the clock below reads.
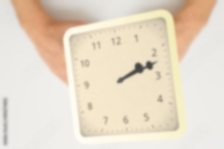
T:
2:12
